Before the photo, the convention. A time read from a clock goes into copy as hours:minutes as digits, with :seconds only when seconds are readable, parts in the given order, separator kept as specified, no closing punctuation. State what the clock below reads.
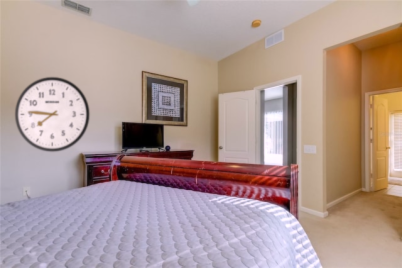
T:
7:46
